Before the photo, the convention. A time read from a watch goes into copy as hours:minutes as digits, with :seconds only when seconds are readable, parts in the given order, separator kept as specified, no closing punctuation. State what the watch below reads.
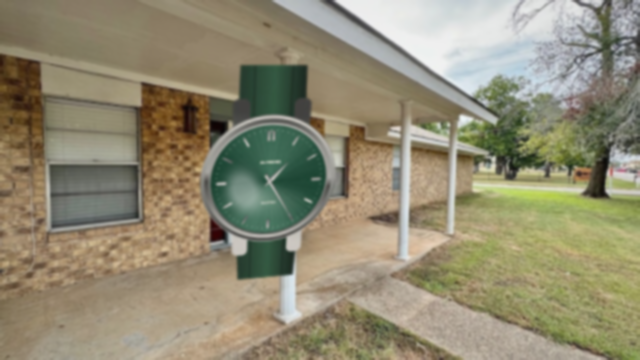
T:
1:25
